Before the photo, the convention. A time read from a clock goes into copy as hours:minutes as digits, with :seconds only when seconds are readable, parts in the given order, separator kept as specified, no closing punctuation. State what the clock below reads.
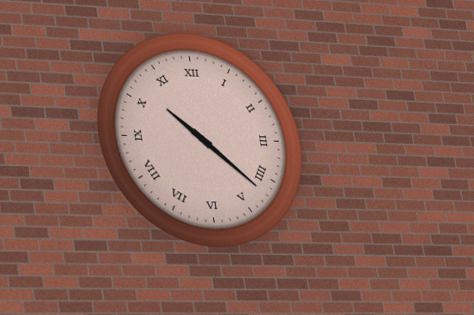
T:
10:22
